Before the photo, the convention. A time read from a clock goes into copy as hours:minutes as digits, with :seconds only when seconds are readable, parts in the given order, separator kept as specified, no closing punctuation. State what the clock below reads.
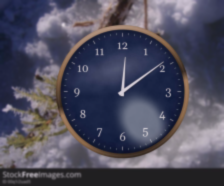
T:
12:09
